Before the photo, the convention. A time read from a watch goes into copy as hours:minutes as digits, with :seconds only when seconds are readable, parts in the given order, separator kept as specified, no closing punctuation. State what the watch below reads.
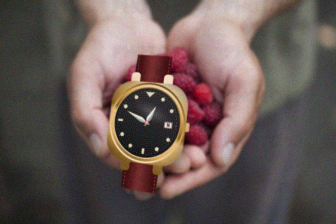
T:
12:49
